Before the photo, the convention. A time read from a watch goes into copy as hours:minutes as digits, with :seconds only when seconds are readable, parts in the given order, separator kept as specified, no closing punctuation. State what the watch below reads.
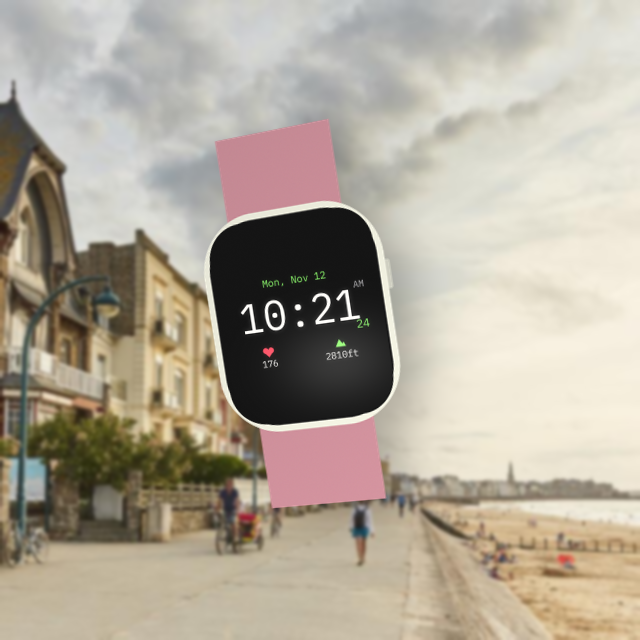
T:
10:21:24
